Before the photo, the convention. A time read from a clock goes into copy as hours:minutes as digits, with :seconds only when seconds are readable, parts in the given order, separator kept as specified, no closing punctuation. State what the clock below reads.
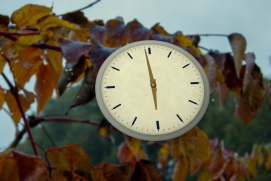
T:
5:59
